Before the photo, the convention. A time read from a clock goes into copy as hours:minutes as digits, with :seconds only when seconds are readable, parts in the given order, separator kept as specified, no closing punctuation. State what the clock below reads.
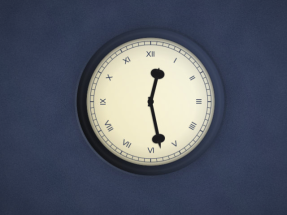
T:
12:28
